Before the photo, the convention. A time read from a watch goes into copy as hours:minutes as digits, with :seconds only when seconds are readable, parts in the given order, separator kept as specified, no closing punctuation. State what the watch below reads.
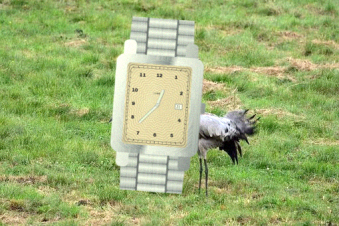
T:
12:37
